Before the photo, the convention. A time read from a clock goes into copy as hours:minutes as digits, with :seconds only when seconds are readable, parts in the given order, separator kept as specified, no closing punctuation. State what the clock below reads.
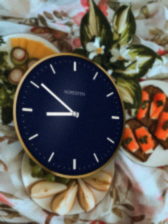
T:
8:51
